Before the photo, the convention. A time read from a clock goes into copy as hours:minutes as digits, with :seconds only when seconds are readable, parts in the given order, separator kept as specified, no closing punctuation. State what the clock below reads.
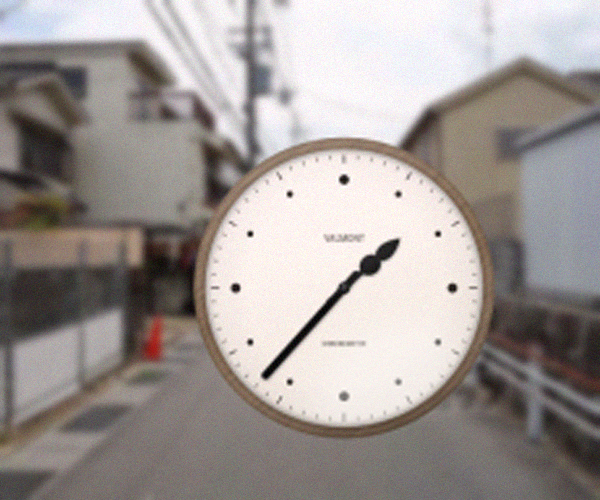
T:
1:37
